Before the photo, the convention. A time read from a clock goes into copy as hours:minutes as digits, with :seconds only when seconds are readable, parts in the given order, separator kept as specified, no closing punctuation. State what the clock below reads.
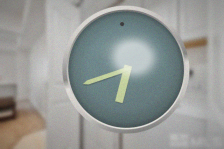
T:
6:43
